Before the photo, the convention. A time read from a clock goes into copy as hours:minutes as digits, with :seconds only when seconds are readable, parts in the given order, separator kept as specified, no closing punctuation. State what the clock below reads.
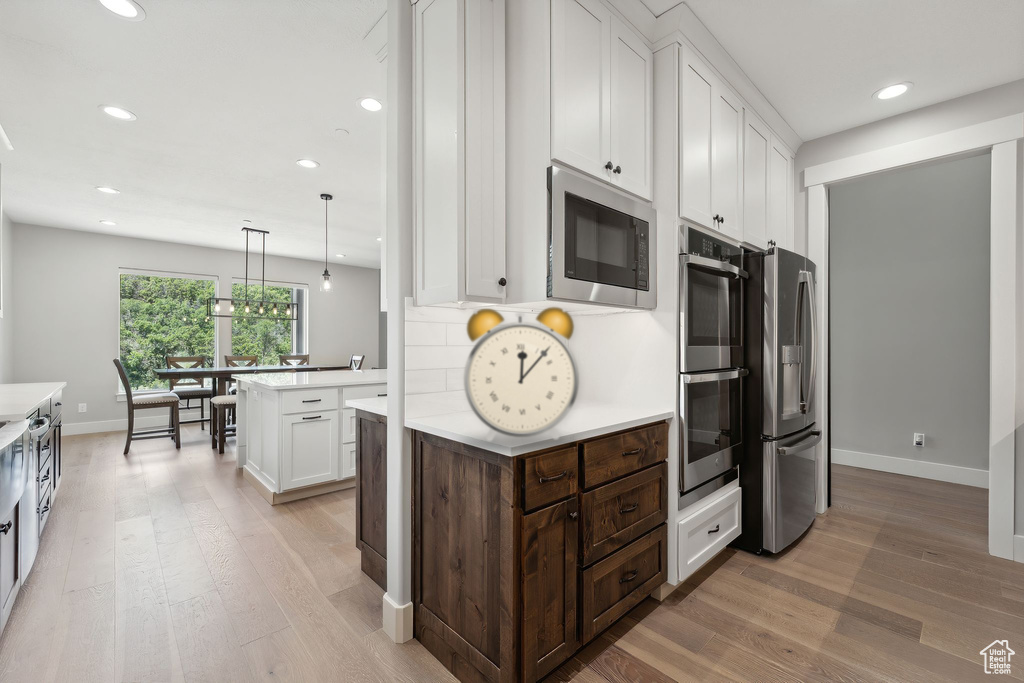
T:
12:07
